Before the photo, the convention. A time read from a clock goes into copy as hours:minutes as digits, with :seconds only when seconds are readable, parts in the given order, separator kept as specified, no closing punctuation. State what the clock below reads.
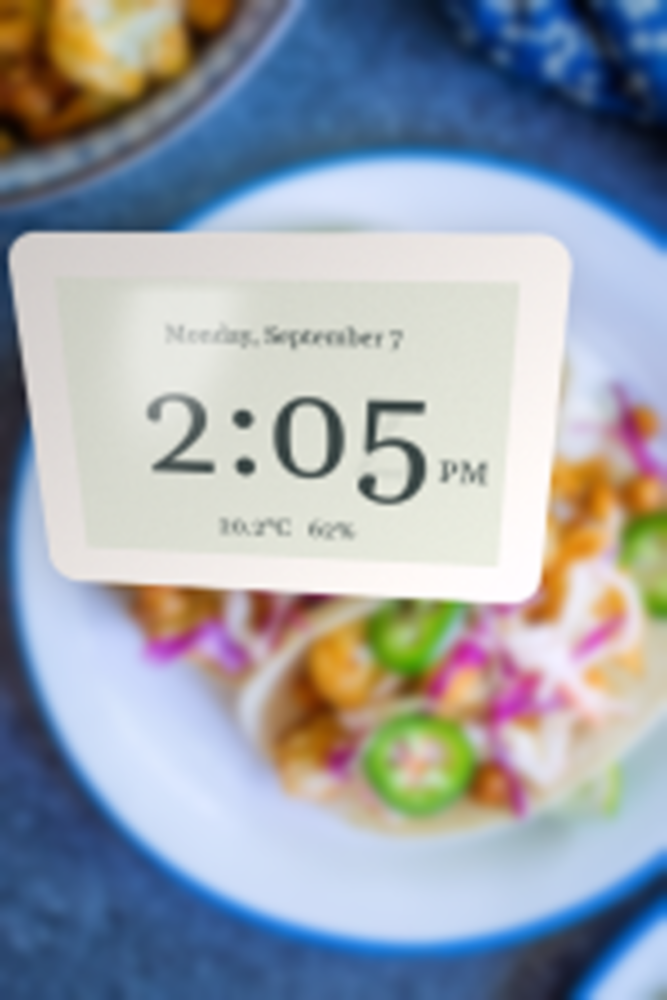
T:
2:05
